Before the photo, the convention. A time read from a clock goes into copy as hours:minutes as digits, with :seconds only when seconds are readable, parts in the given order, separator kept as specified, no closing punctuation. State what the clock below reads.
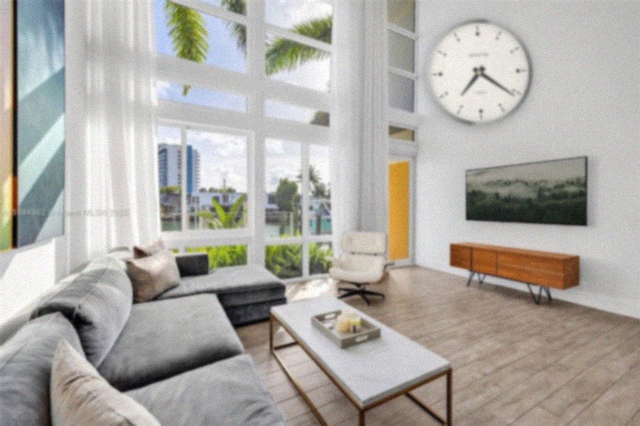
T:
7:21
